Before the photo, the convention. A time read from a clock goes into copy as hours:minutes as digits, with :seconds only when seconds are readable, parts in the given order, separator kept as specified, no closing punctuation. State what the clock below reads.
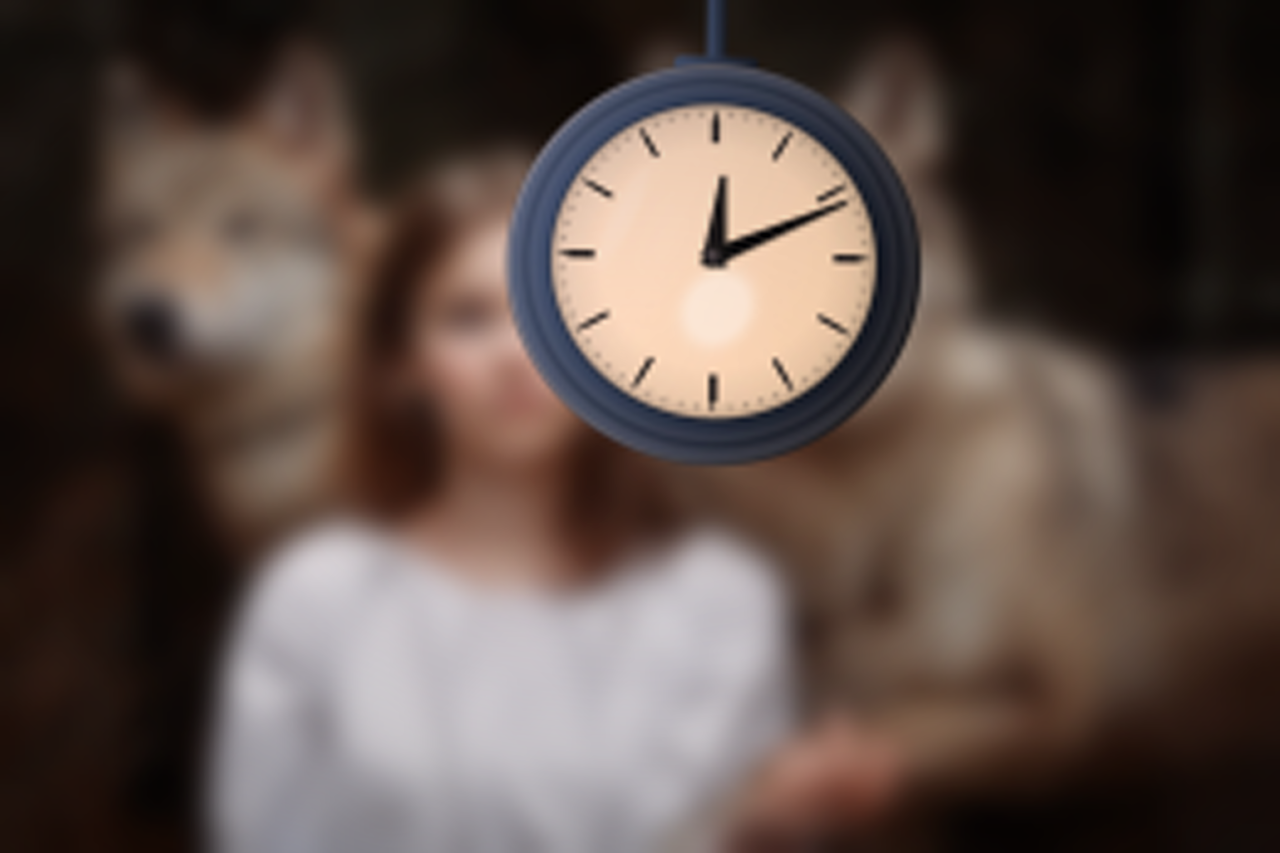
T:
12:11
